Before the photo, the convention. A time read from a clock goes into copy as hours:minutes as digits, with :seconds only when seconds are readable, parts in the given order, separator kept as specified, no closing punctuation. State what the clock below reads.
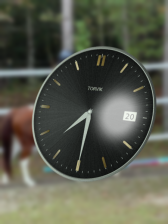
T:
7:30
